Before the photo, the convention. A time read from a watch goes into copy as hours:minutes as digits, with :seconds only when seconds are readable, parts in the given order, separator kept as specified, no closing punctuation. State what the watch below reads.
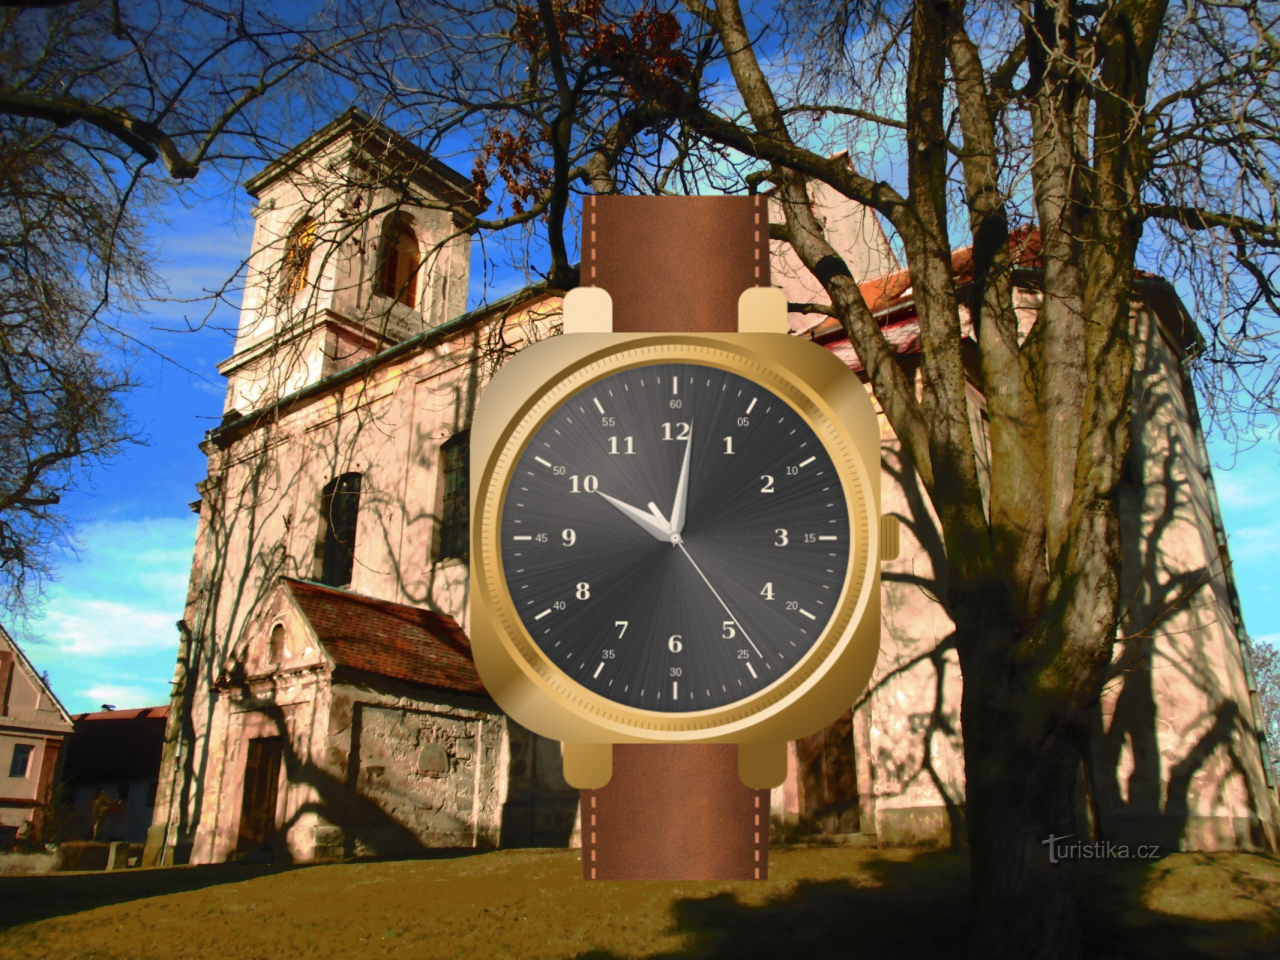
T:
10:01:24
